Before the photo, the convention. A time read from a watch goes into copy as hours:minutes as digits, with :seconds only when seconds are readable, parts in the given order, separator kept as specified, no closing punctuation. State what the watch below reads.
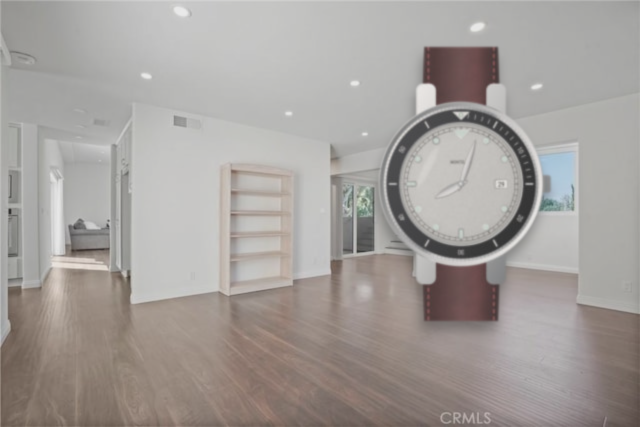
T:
8:03
